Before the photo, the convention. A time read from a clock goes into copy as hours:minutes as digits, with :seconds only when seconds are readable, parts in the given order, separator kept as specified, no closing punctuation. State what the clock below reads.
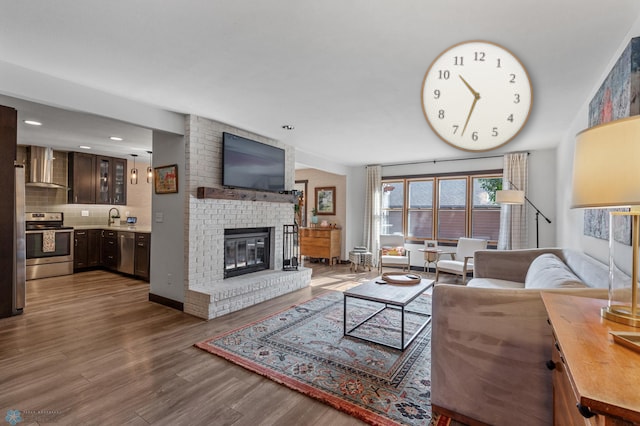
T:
10:33
